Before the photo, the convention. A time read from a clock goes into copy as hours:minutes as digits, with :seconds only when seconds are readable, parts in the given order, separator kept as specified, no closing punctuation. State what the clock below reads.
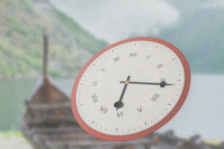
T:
6:16
